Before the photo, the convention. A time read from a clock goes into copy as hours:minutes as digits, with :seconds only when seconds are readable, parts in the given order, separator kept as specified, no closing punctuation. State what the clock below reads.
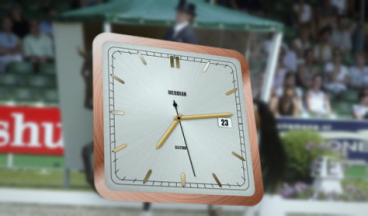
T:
7:13:28
